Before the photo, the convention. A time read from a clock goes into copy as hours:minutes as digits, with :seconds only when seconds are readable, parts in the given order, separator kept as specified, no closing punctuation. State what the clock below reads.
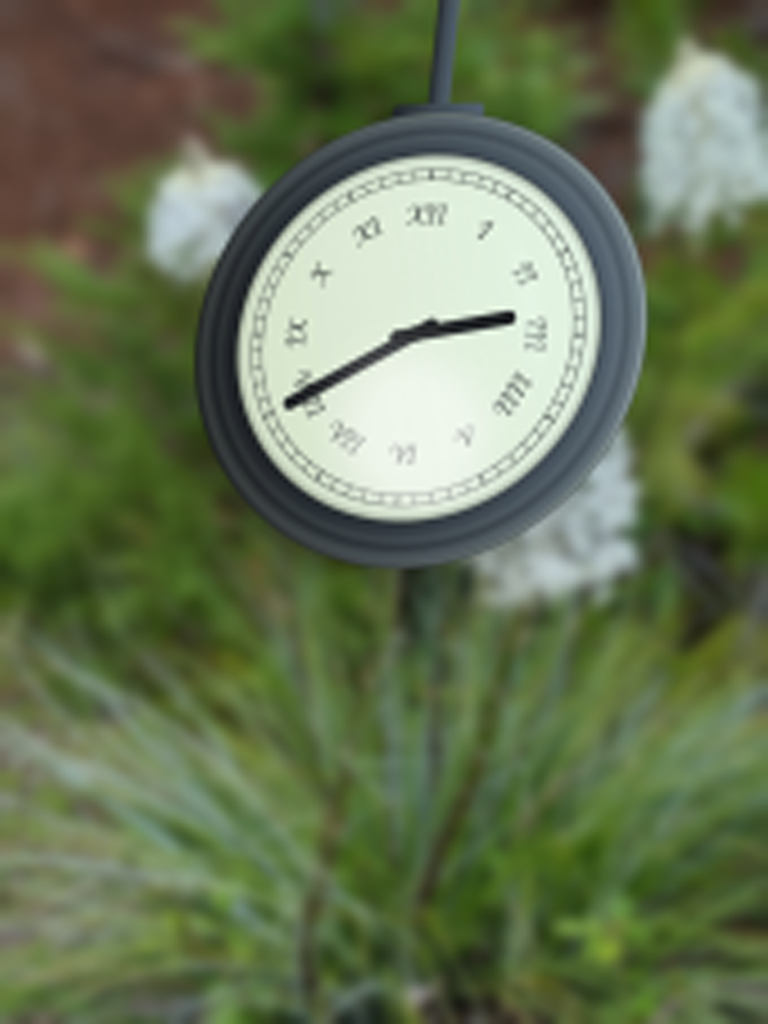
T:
2:40
